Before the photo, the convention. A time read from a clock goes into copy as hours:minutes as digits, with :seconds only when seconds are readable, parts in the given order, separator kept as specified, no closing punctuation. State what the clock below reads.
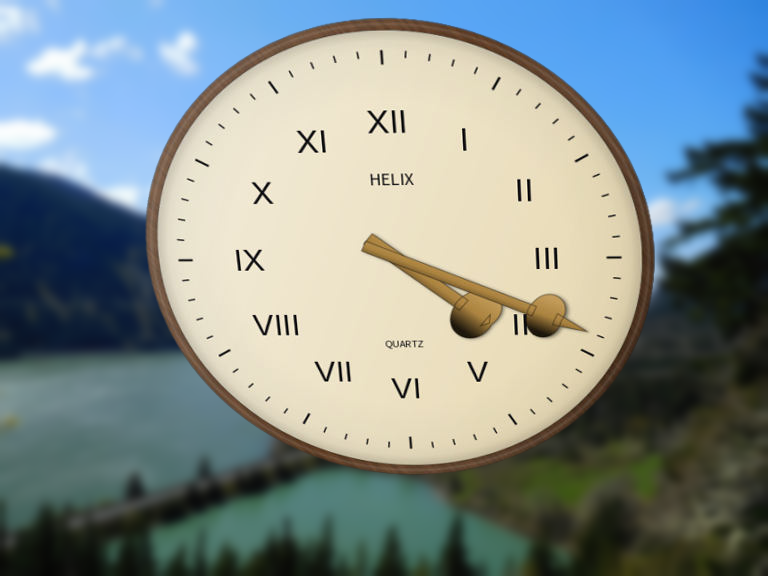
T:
4:19
